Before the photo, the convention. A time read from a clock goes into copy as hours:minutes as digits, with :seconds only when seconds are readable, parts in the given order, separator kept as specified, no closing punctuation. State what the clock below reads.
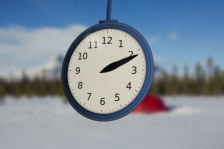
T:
2:11
